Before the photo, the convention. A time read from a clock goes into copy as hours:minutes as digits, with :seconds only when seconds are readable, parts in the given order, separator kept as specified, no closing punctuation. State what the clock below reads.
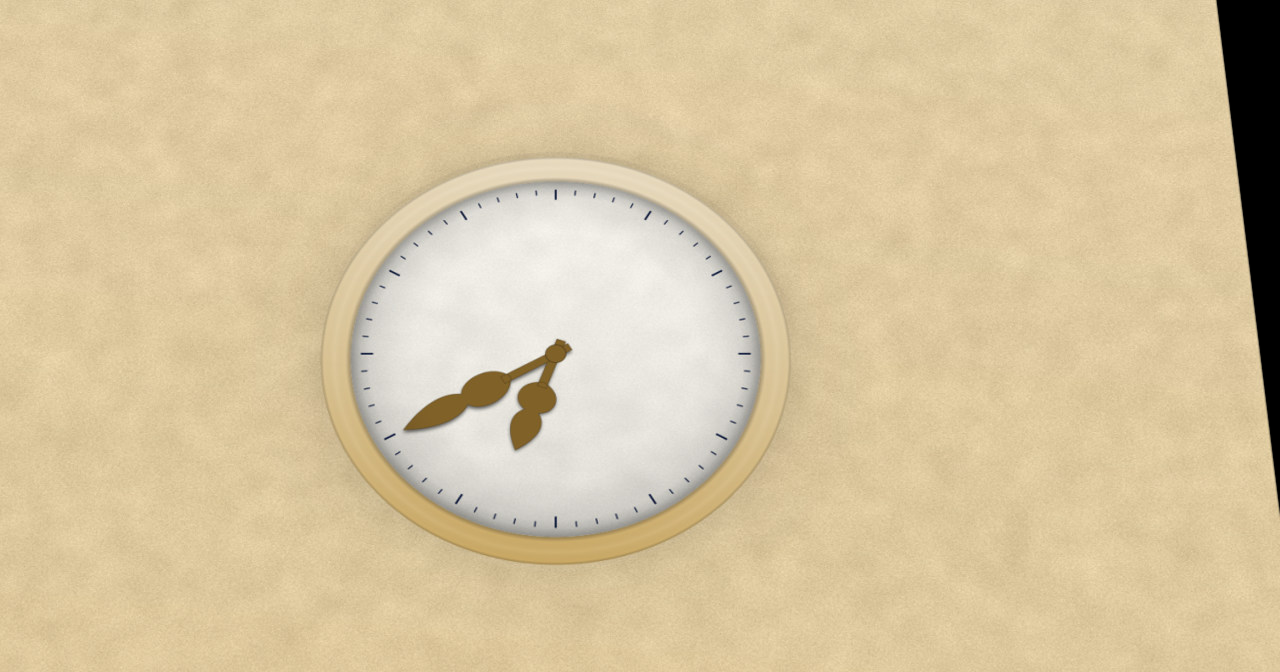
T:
6:40
